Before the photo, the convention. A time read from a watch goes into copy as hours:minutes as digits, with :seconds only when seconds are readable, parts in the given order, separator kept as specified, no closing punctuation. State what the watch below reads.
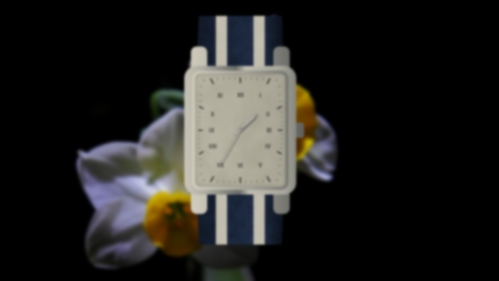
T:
1:35
